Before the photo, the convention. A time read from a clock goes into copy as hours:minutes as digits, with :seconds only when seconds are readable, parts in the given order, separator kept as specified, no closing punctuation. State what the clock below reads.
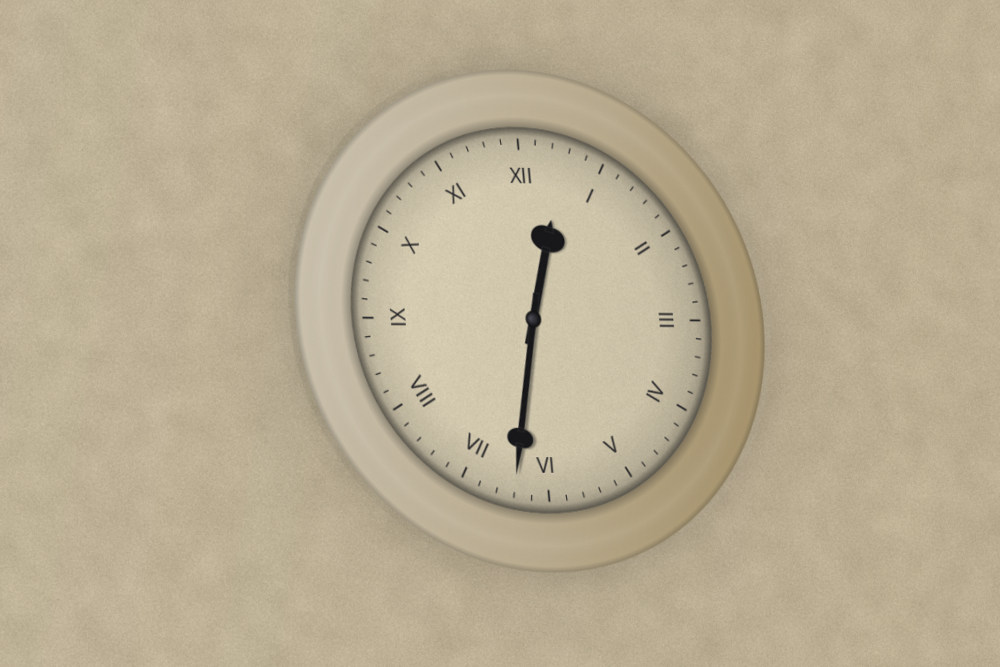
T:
12:32
